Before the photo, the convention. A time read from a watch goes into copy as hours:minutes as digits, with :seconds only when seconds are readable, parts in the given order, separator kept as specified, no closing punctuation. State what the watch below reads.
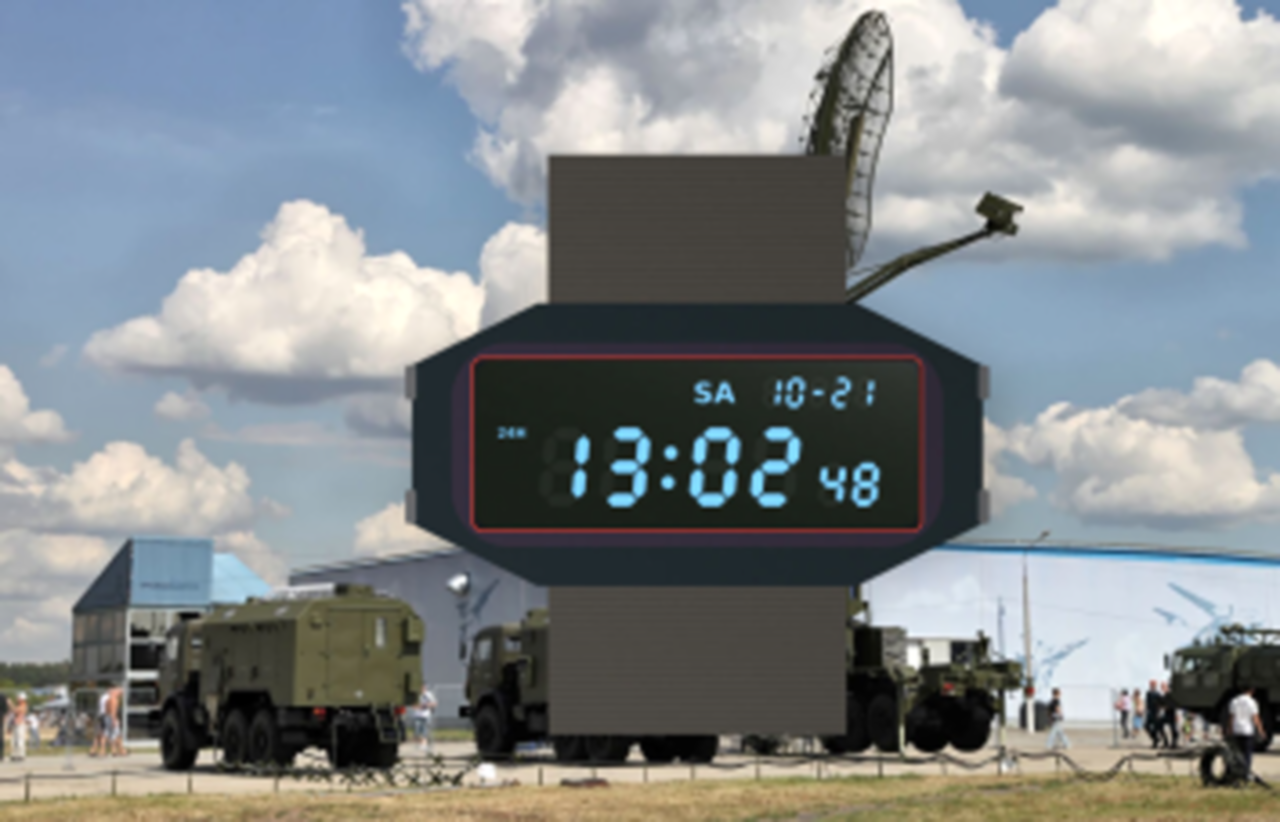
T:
13:02:48
